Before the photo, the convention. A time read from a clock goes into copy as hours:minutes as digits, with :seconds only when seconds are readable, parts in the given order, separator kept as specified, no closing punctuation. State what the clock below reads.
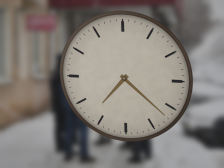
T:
7:22
